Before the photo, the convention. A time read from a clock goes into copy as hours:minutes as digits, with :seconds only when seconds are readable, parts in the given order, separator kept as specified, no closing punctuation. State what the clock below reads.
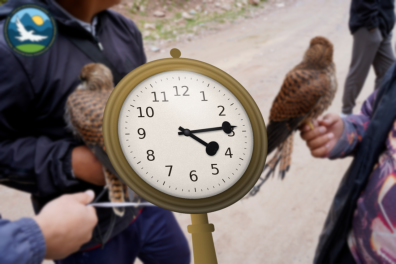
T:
4:14
